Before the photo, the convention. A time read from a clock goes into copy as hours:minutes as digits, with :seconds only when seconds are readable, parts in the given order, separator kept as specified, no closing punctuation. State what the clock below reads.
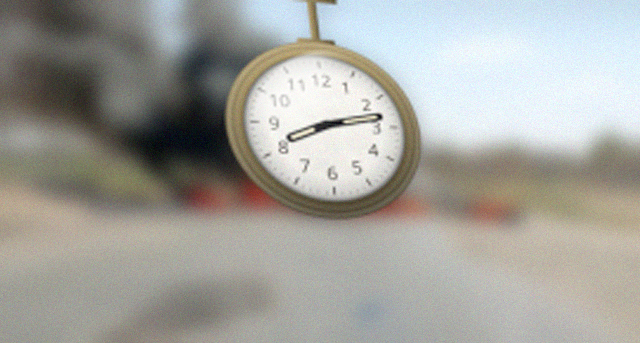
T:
8:13
